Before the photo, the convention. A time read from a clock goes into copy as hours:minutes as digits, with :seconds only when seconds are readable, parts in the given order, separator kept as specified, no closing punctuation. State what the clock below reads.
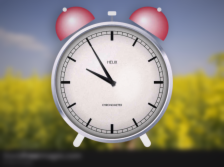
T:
9:55
